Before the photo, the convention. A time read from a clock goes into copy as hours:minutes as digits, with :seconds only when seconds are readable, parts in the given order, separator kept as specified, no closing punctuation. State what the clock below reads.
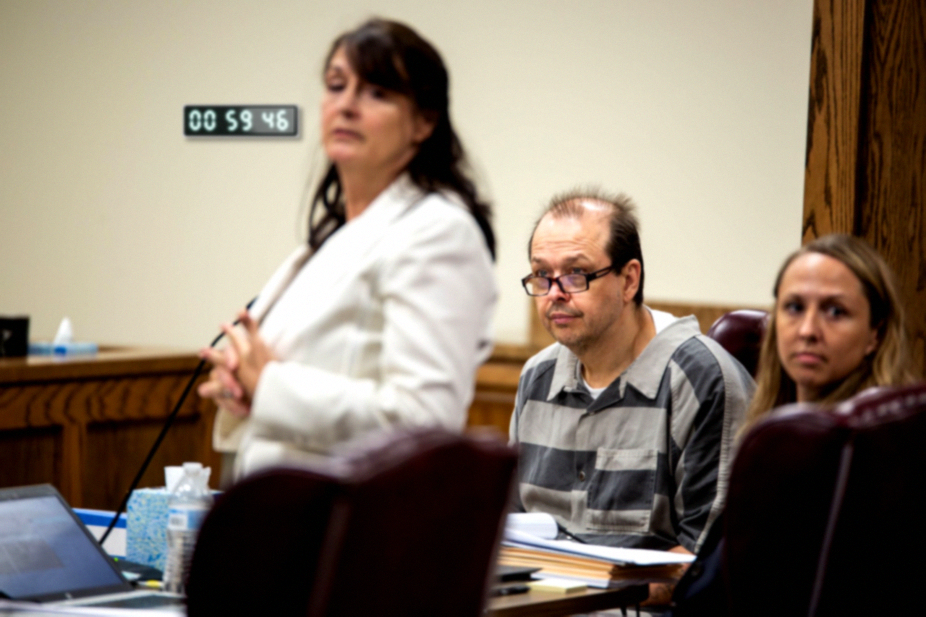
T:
0:59:46
